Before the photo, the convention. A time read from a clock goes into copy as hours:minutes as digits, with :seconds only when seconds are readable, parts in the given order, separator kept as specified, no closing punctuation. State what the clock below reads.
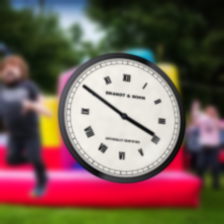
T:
3:50
